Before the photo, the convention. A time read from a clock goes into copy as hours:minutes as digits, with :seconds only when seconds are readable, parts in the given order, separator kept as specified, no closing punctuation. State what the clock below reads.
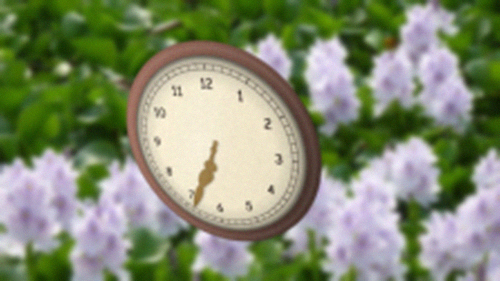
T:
6:34
